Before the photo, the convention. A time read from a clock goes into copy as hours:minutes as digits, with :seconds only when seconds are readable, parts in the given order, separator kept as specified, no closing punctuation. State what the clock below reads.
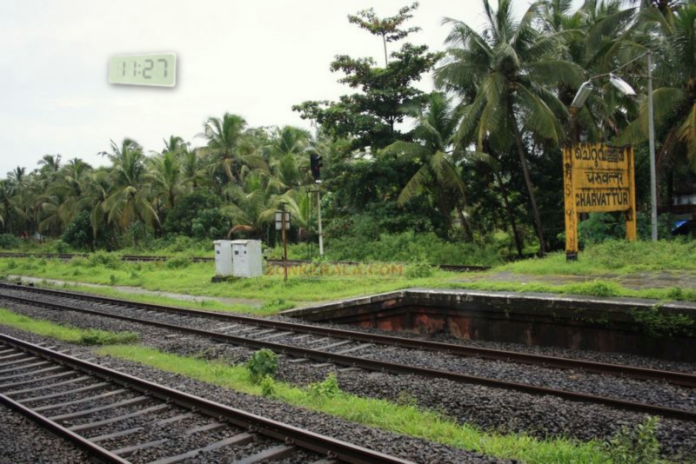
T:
11:27
